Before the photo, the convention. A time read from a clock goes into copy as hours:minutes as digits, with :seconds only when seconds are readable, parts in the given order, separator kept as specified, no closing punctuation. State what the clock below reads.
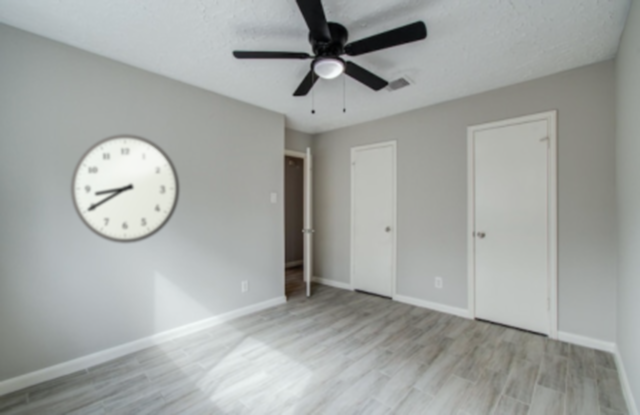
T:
8:40
